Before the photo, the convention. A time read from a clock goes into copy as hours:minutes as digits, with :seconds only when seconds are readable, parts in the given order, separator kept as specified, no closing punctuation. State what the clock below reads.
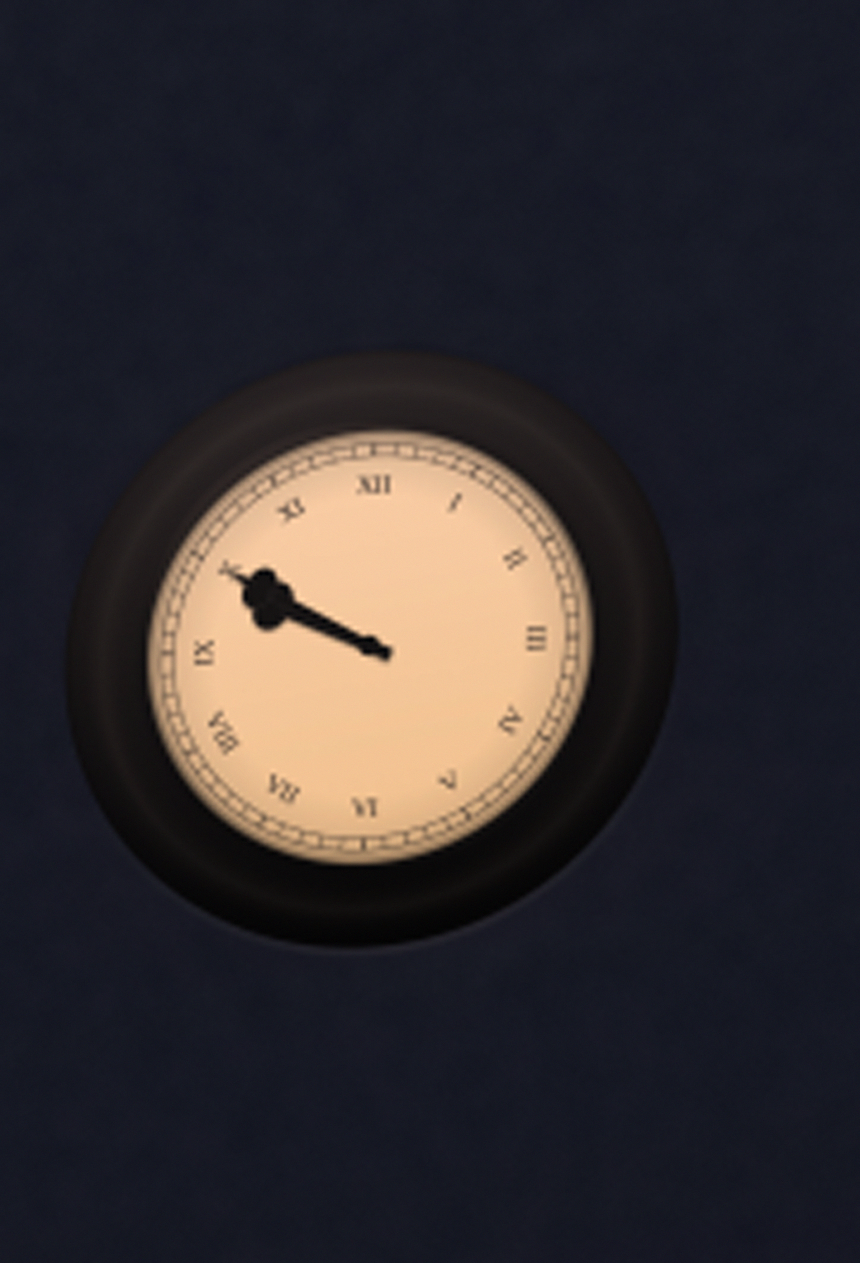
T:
9:50
